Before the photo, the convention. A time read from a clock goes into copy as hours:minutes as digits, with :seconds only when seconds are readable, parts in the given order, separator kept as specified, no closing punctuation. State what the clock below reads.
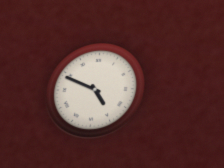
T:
4:49
